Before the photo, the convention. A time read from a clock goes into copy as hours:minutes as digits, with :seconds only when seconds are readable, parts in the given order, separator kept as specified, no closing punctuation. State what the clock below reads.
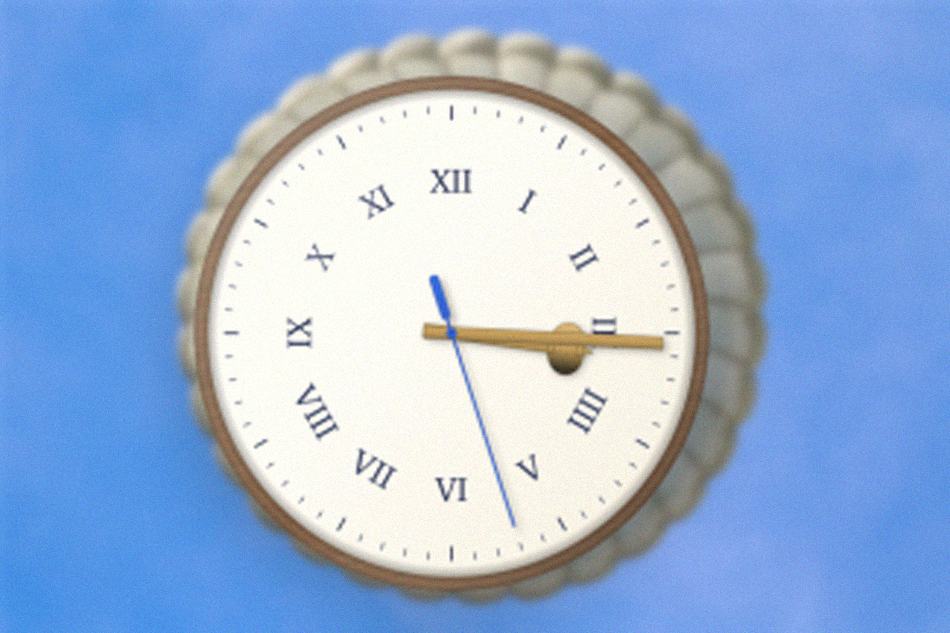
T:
3:15:27
